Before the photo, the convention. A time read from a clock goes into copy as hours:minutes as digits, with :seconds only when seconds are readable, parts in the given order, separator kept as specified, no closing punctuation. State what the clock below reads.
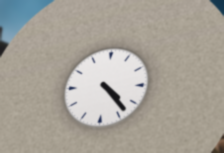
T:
4:23
